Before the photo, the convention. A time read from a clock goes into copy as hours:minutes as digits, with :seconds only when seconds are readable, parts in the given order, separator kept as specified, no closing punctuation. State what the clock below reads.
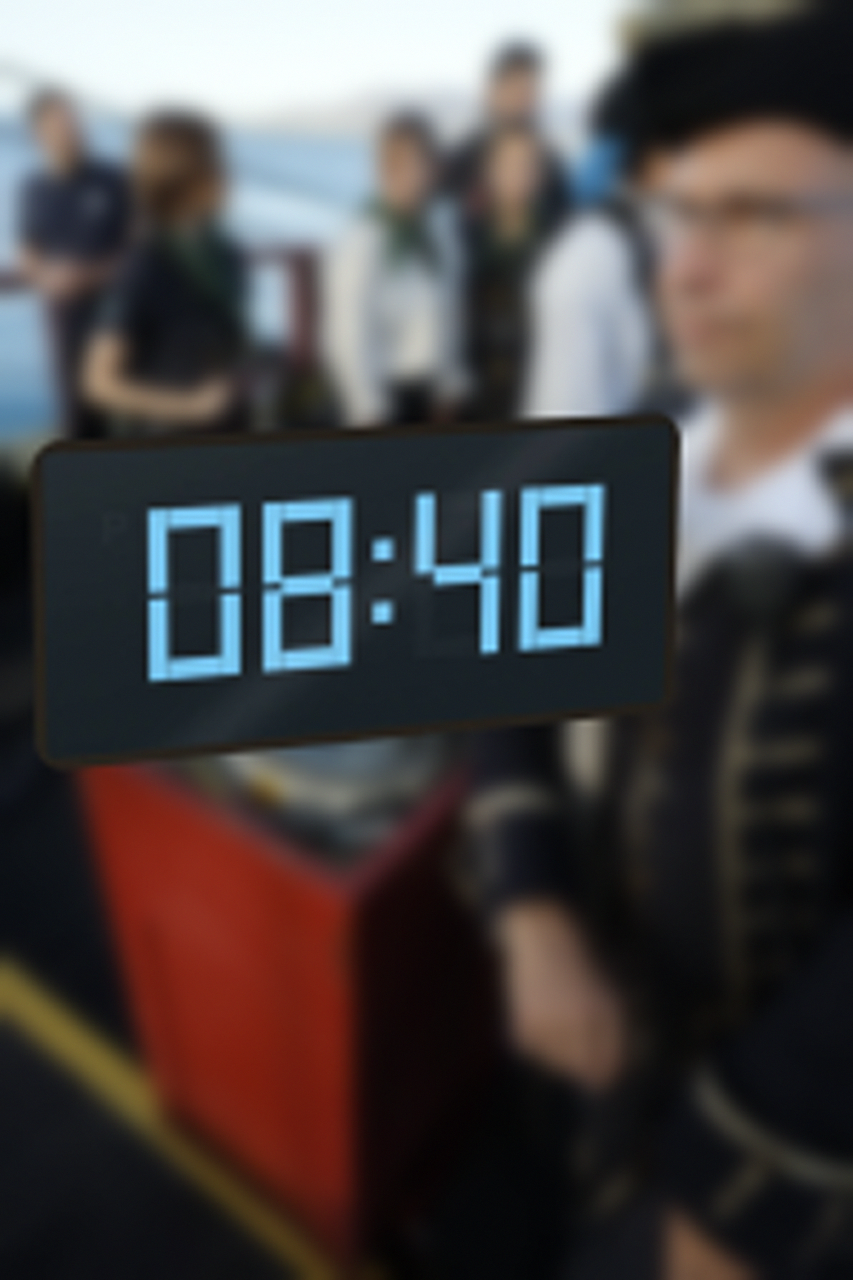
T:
8:40
